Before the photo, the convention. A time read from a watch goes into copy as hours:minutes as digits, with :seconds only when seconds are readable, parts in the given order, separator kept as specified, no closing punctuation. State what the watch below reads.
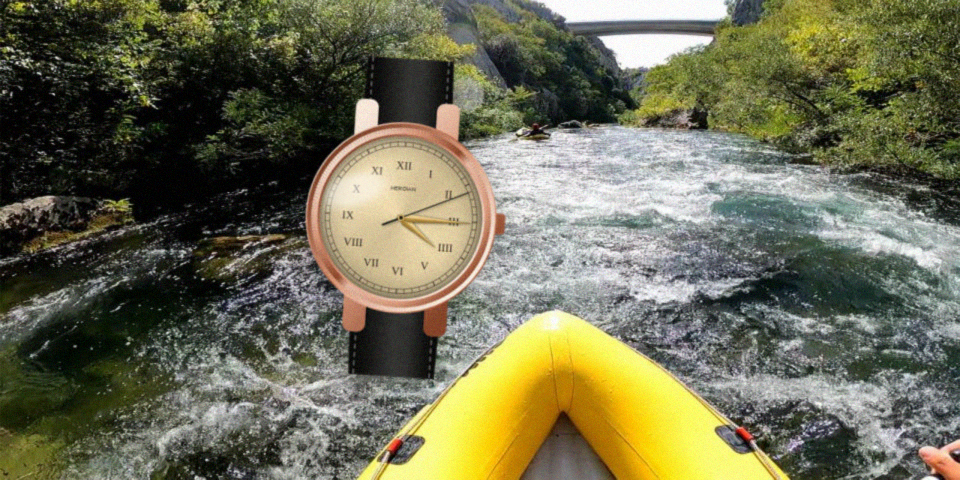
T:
4:15:11
